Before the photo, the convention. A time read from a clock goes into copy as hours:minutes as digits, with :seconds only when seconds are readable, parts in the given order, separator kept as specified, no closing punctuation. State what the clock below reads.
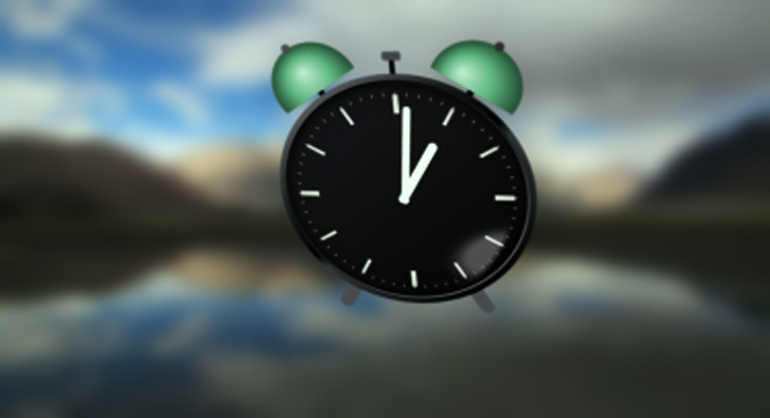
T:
1:01
